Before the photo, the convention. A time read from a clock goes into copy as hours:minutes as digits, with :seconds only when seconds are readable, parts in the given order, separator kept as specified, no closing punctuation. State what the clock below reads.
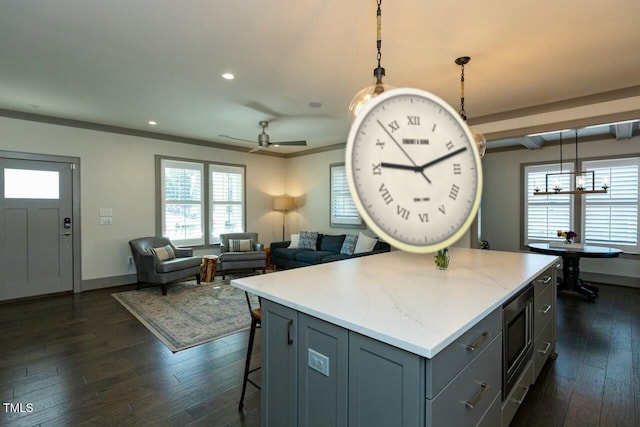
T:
9:11:53
